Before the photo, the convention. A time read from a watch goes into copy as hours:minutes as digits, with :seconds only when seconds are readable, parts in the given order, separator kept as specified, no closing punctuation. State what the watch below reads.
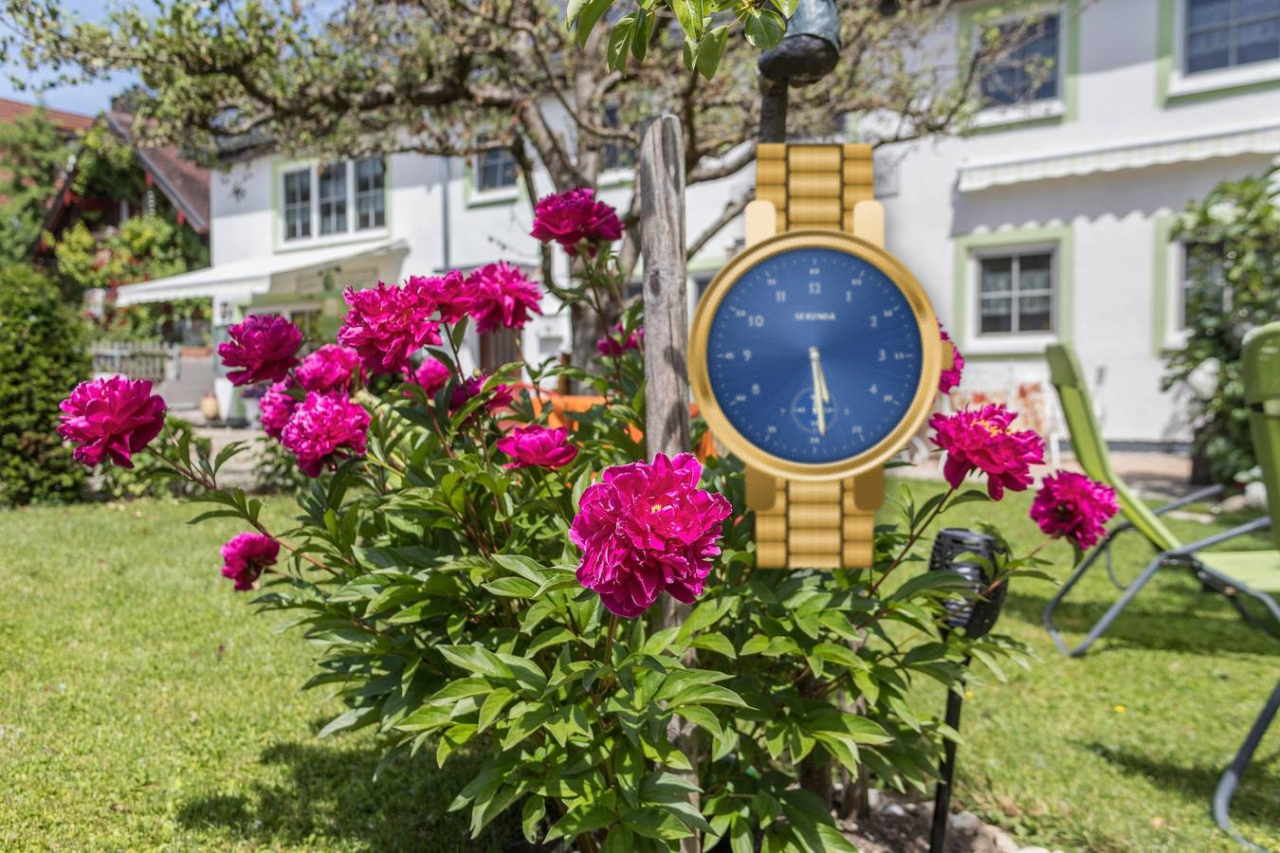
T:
5:29
